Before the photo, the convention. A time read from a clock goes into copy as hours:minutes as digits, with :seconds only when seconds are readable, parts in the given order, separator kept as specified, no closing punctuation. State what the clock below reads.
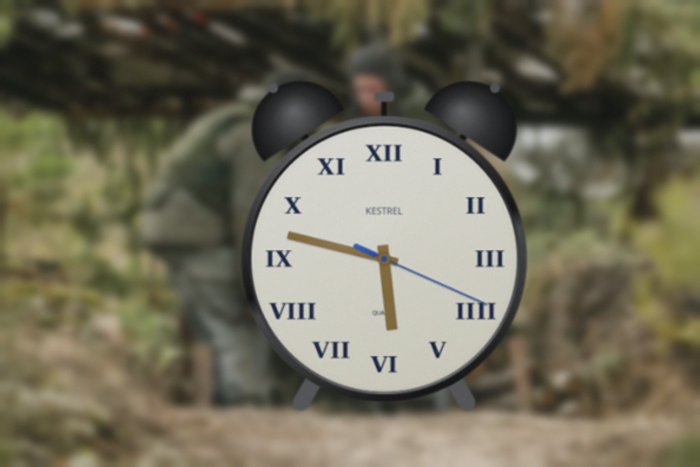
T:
5:47:19
